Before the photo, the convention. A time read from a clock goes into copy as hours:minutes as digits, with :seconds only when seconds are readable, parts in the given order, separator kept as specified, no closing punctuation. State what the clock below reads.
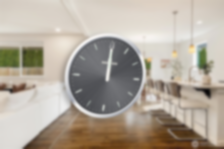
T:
12:00
